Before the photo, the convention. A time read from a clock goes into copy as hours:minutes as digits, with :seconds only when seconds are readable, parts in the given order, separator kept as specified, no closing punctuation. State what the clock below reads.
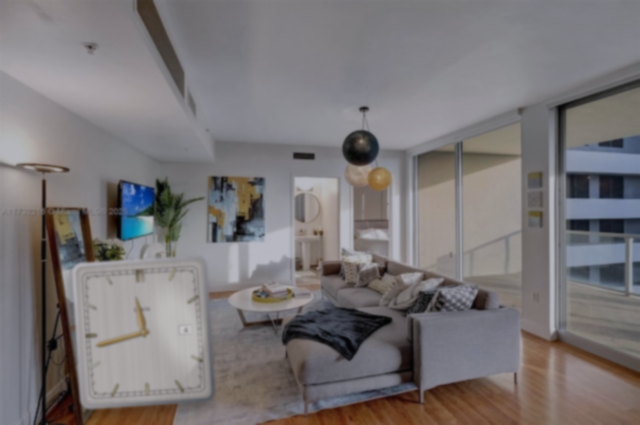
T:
11:43
